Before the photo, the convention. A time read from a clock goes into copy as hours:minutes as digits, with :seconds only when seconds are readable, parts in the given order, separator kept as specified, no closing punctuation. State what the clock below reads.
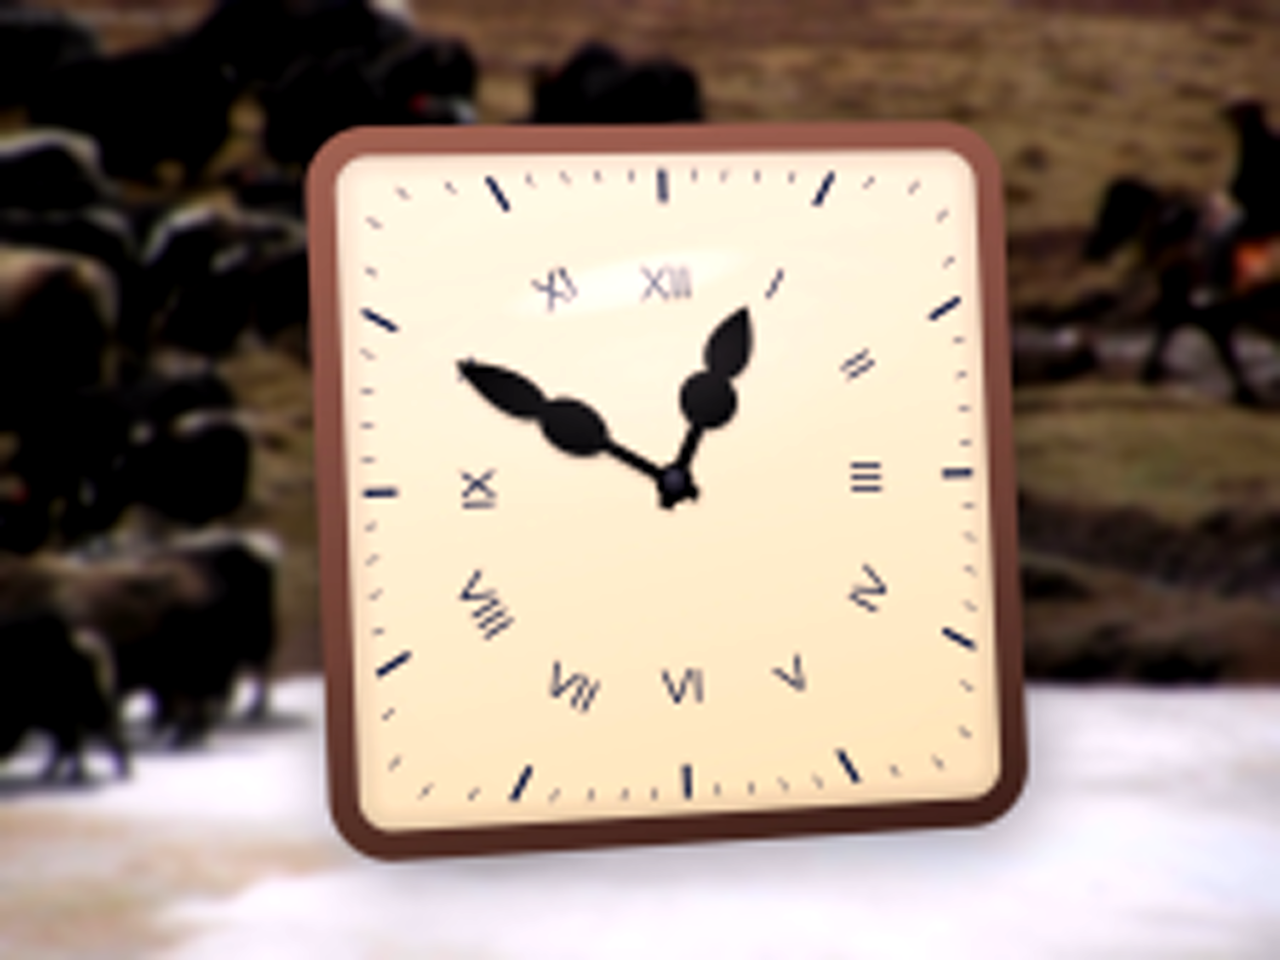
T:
12:50
